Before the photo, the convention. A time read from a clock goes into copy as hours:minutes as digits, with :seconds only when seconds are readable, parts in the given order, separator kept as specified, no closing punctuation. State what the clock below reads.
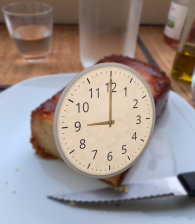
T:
9:00
